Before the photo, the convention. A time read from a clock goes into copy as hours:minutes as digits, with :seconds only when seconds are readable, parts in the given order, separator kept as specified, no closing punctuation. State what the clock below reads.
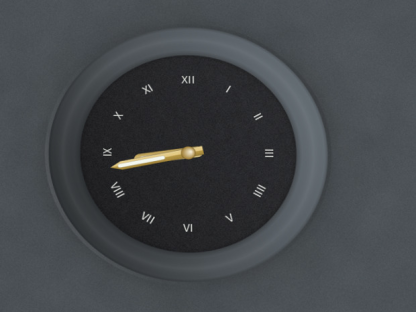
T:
8:43
